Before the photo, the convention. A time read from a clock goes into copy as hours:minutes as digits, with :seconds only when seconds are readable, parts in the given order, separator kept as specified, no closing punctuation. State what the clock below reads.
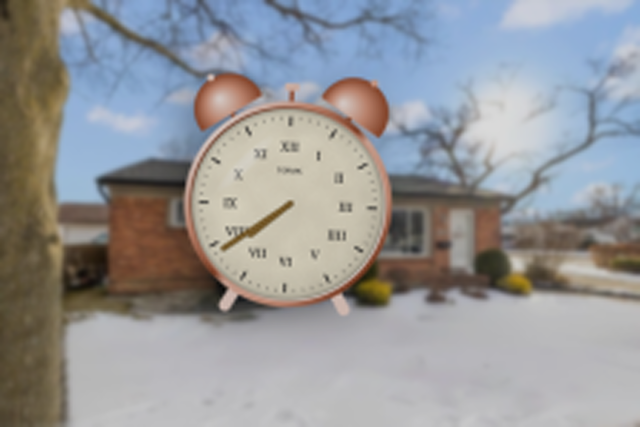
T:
7:39
